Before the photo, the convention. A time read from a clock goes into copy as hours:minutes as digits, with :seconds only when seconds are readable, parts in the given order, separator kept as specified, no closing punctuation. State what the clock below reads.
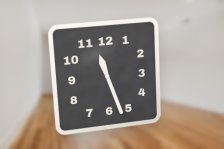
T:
11:27
